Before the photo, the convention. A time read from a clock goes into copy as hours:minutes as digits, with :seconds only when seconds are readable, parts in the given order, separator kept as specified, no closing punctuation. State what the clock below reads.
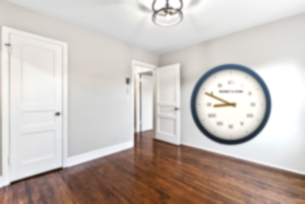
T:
8:49
